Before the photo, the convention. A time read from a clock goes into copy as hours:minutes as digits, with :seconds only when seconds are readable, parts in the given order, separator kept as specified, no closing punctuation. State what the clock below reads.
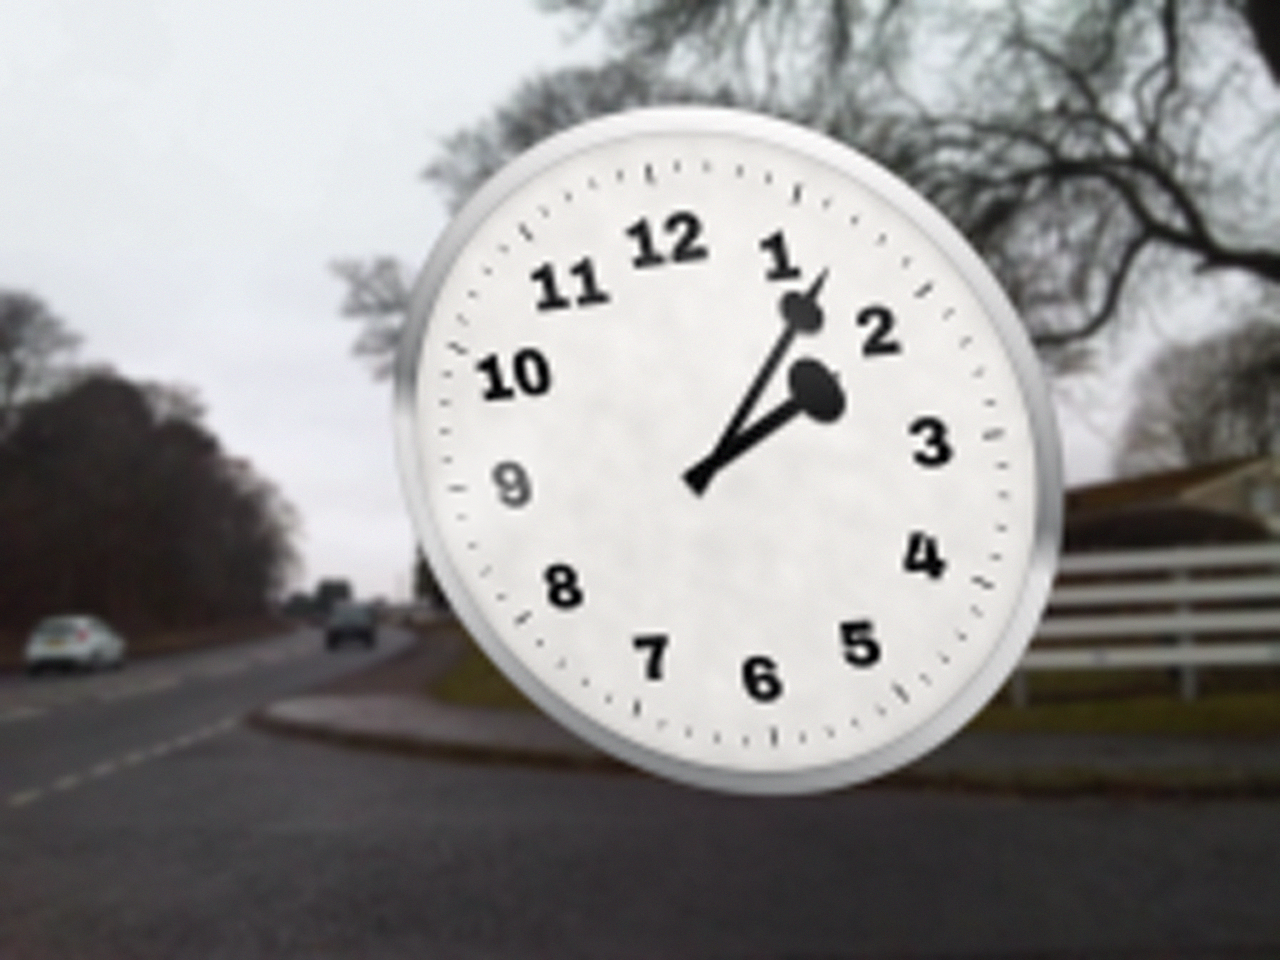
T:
2:07
